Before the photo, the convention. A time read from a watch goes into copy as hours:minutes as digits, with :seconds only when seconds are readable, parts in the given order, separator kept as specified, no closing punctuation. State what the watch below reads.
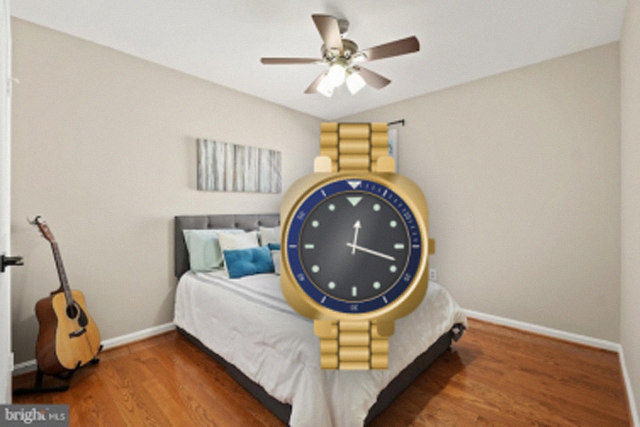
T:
12:18
